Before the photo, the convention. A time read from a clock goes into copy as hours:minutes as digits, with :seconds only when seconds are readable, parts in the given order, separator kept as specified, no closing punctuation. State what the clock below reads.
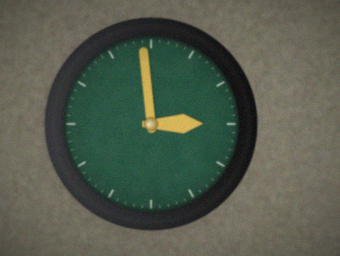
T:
2:59
